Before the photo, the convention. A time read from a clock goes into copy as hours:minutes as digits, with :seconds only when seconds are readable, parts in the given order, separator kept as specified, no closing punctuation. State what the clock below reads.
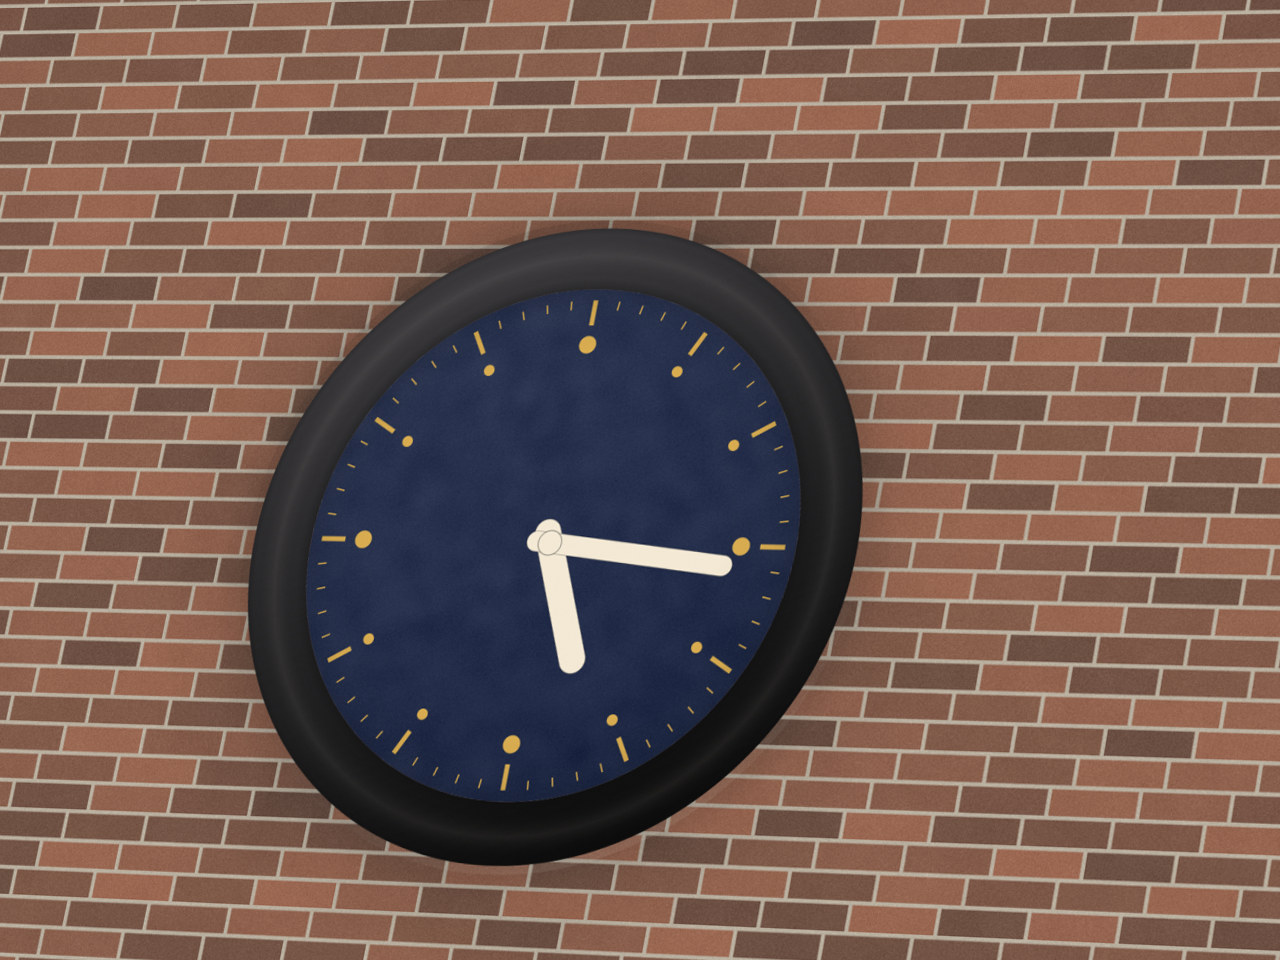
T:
5:16
